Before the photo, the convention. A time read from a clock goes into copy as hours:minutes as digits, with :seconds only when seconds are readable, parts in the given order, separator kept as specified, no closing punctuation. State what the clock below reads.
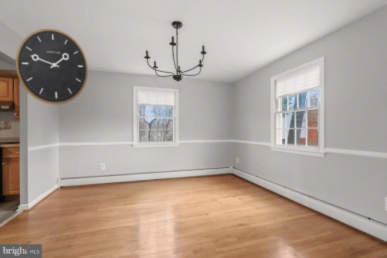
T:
1:48
